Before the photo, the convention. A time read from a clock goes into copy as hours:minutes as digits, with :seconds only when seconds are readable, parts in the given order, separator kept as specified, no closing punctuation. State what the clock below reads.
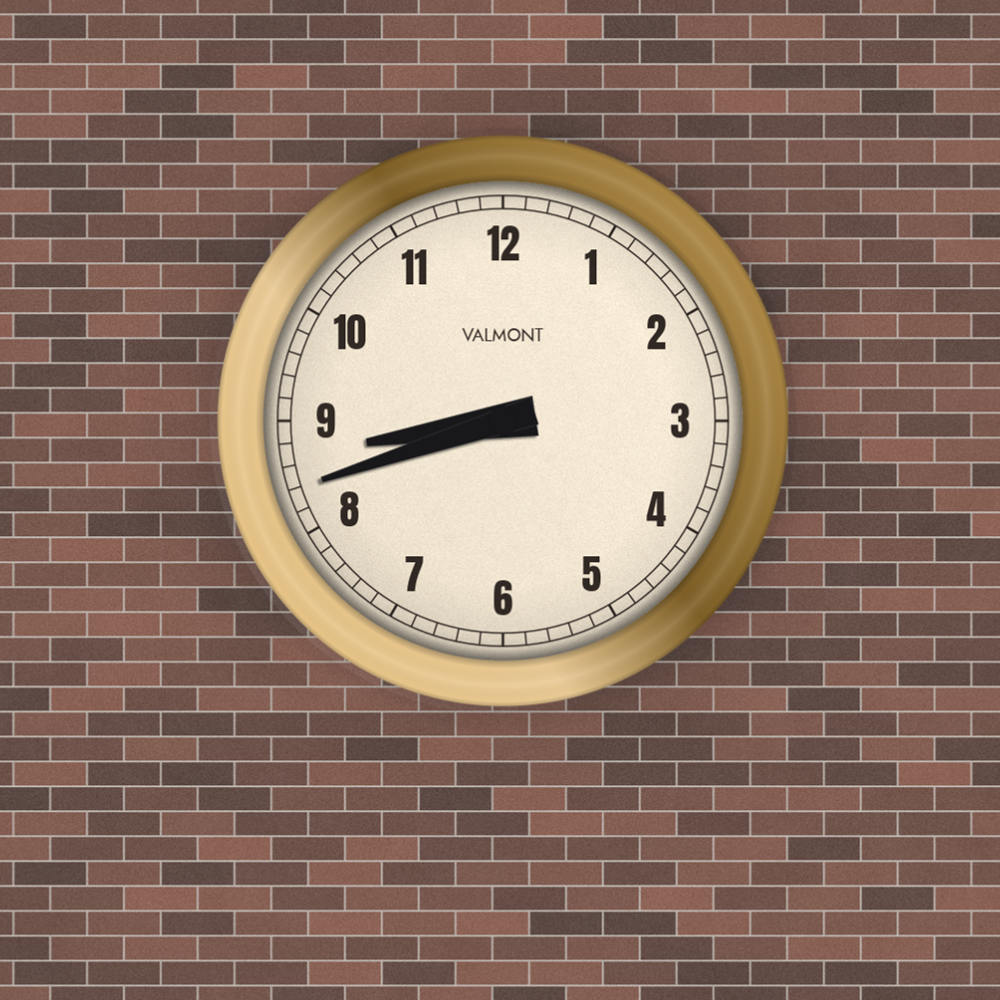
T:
8:42
